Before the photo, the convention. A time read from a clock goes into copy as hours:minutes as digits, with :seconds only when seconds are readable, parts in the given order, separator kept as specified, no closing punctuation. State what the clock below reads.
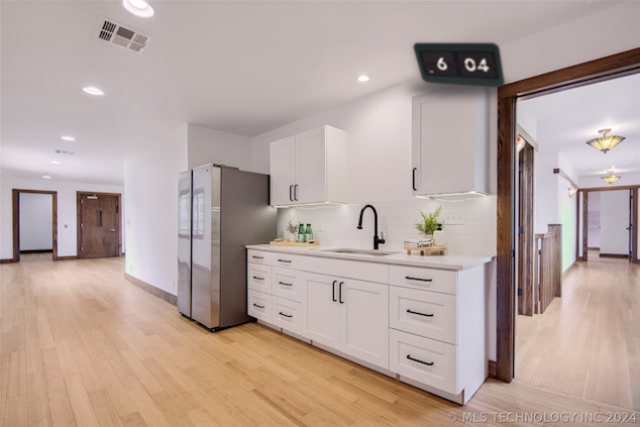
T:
6:04
